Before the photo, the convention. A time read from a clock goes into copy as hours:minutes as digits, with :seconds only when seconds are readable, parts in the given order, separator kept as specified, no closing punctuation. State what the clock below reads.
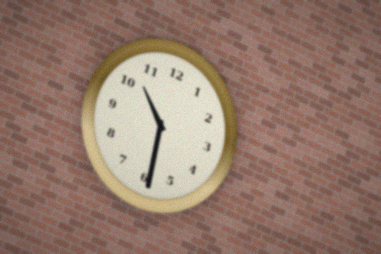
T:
10:29
